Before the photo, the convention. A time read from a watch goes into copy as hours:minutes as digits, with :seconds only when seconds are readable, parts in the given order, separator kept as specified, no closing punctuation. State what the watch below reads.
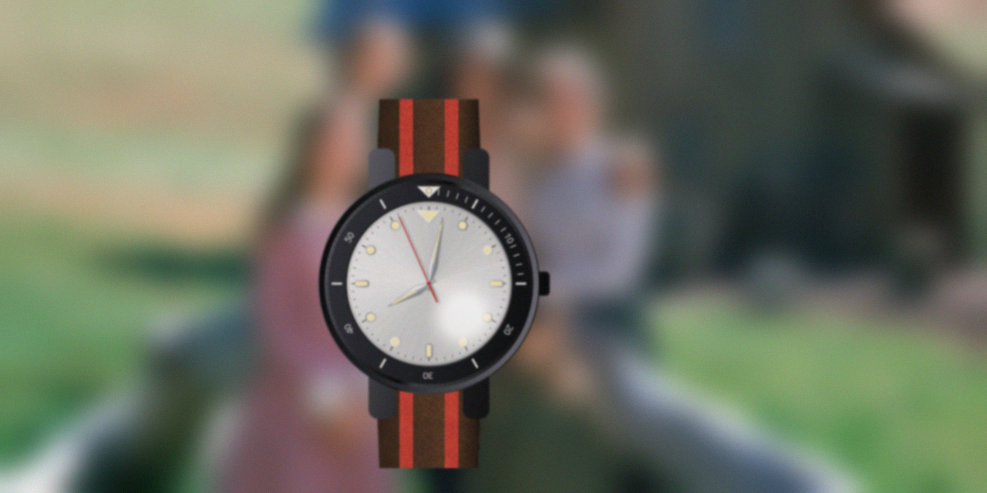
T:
8:01:56
